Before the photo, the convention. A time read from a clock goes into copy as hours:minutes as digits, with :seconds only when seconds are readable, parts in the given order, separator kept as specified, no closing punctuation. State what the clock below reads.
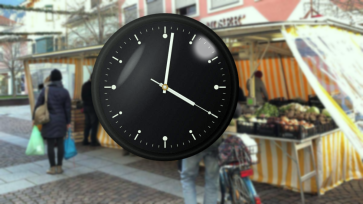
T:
4:01:20
